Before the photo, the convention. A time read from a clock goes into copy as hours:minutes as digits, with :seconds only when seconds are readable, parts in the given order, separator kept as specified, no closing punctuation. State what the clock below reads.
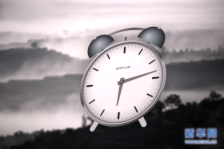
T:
6:13
